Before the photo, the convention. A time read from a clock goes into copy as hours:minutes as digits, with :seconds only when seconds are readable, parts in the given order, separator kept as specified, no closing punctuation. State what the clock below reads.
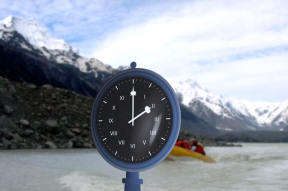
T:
2:00
